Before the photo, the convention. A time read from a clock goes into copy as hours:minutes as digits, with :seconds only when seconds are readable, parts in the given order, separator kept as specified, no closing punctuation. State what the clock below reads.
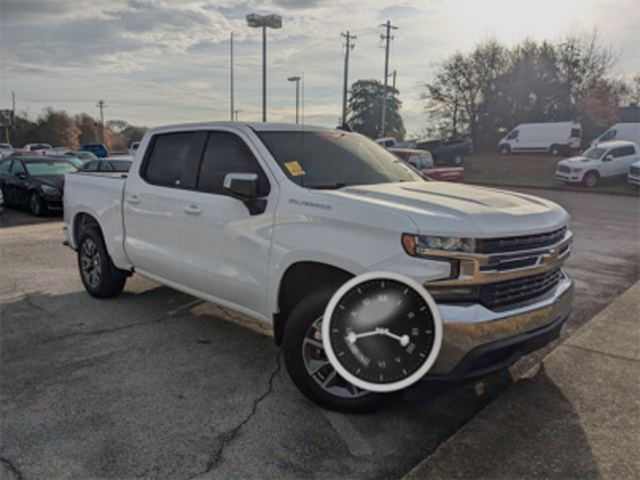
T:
3:43
